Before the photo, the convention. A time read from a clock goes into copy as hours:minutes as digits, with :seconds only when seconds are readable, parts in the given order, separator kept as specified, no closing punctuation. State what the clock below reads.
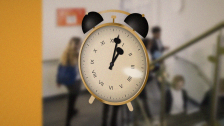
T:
1:02
